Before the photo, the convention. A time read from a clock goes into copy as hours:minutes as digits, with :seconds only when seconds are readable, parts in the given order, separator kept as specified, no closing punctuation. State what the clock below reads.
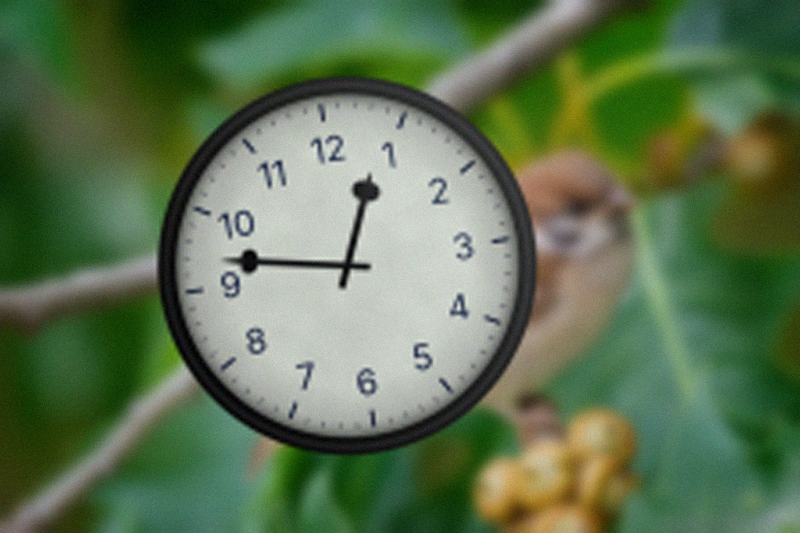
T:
12:47
